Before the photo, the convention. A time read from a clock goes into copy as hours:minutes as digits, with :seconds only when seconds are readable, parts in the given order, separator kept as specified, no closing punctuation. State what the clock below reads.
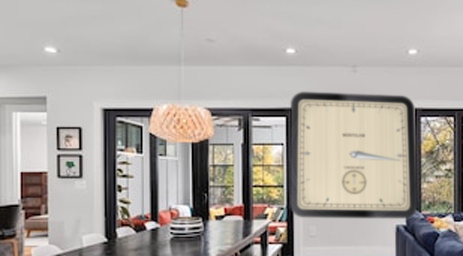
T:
3:16
